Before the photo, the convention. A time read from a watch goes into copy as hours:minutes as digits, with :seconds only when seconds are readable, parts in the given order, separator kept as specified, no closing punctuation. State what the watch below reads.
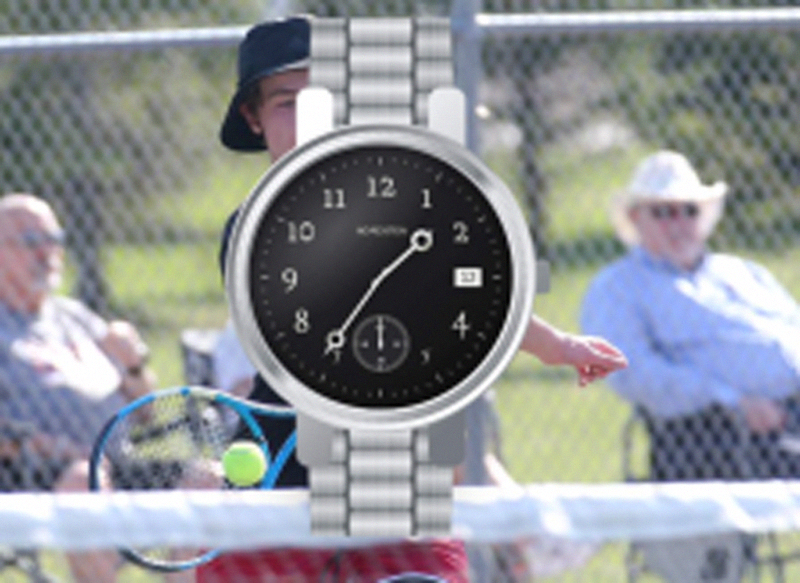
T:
1:36
